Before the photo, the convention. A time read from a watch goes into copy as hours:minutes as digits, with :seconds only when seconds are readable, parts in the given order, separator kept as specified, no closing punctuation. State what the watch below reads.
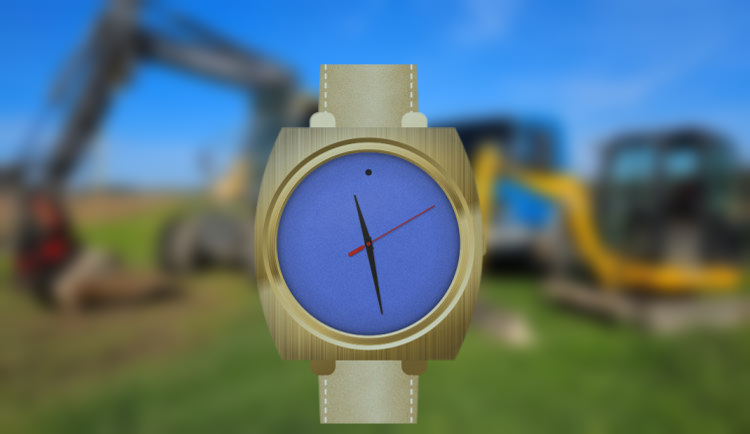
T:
11:28:10
